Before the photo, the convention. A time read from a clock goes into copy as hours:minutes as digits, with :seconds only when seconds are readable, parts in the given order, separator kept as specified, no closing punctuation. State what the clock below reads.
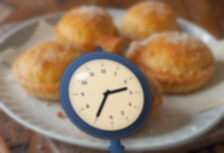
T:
2:35
